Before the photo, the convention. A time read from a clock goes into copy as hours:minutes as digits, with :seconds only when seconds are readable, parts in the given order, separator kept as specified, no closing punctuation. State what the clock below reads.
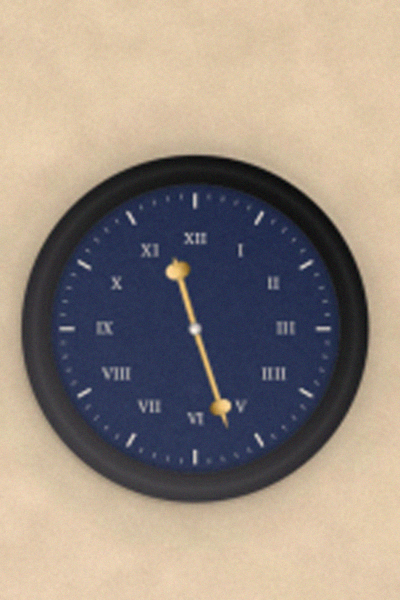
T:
11:27
